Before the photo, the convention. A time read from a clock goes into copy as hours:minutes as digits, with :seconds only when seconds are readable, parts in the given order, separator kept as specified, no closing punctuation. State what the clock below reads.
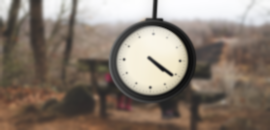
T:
4:21
